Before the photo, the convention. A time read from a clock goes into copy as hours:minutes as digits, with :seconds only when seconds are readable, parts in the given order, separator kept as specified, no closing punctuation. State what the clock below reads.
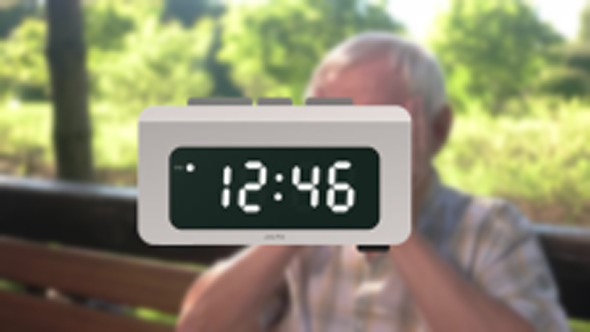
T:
12:46
